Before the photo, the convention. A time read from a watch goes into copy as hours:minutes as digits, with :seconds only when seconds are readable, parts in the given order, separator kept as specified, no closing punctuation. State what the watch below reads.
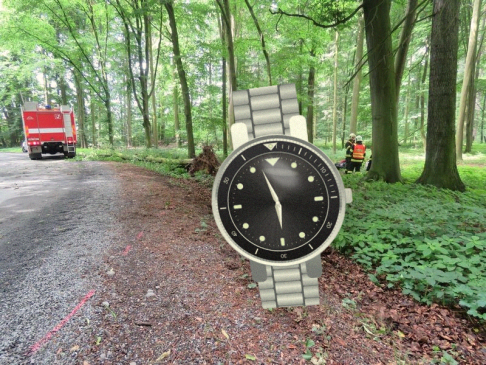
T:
5:57
